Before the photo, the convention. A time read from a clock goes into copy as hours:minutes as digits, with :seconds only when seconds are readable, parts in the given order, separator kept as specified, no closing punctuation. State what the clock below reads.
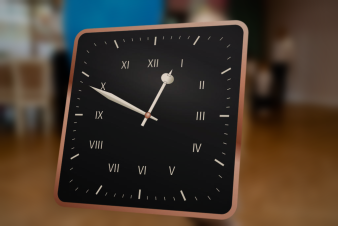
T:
12:49
